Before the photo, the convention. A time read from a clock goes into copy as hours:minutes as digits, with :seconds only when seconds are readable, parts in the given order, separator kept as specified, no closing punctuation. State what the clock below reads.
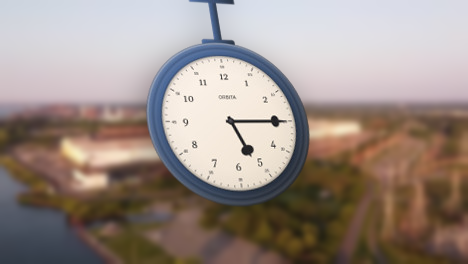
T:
5:15
